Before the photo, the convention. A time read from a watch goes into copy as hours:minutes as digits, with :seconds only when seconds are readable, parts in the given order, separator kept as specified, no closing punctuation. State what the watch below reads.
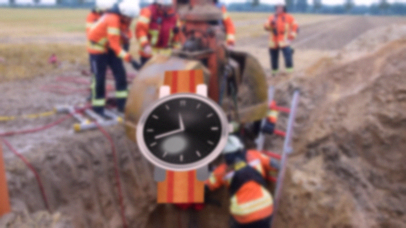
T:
11:42
